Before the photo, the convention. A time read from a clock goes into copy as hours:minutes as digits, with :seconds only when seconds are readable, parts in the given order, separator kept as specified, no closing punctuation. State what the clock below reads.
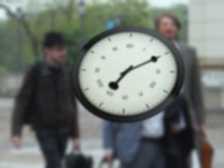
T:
7:10
